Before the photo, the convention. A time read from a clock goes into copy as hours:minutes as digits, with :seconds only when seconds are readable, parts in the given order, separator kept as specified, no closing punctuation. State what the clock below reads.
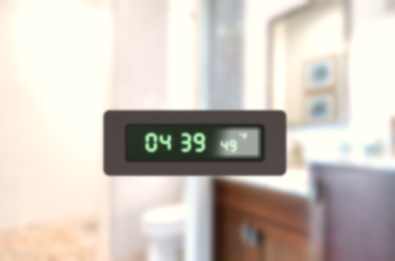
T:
4:39
